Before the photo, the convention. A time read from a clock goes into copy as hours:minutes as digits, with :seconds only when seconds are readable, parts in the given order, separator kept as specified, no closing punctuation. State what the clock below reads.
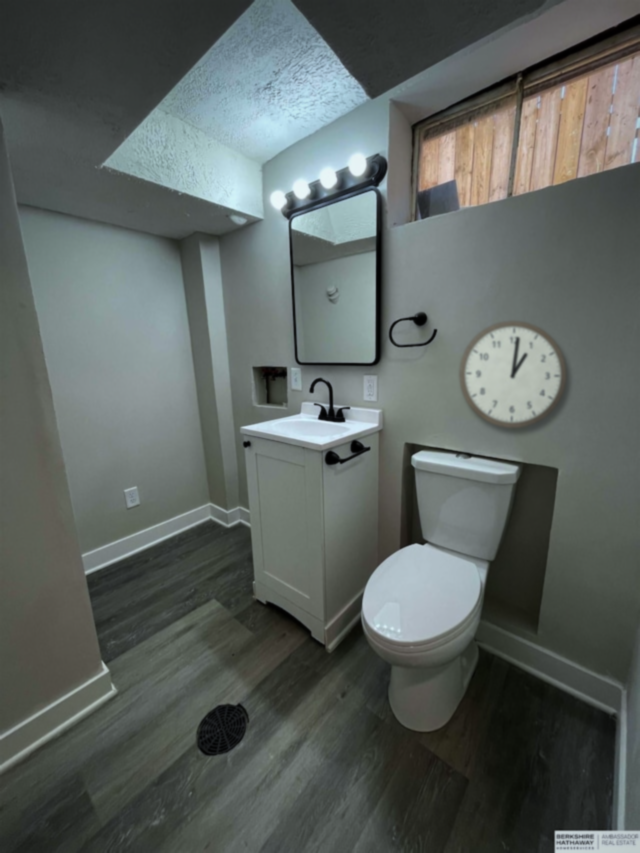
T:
1:01
